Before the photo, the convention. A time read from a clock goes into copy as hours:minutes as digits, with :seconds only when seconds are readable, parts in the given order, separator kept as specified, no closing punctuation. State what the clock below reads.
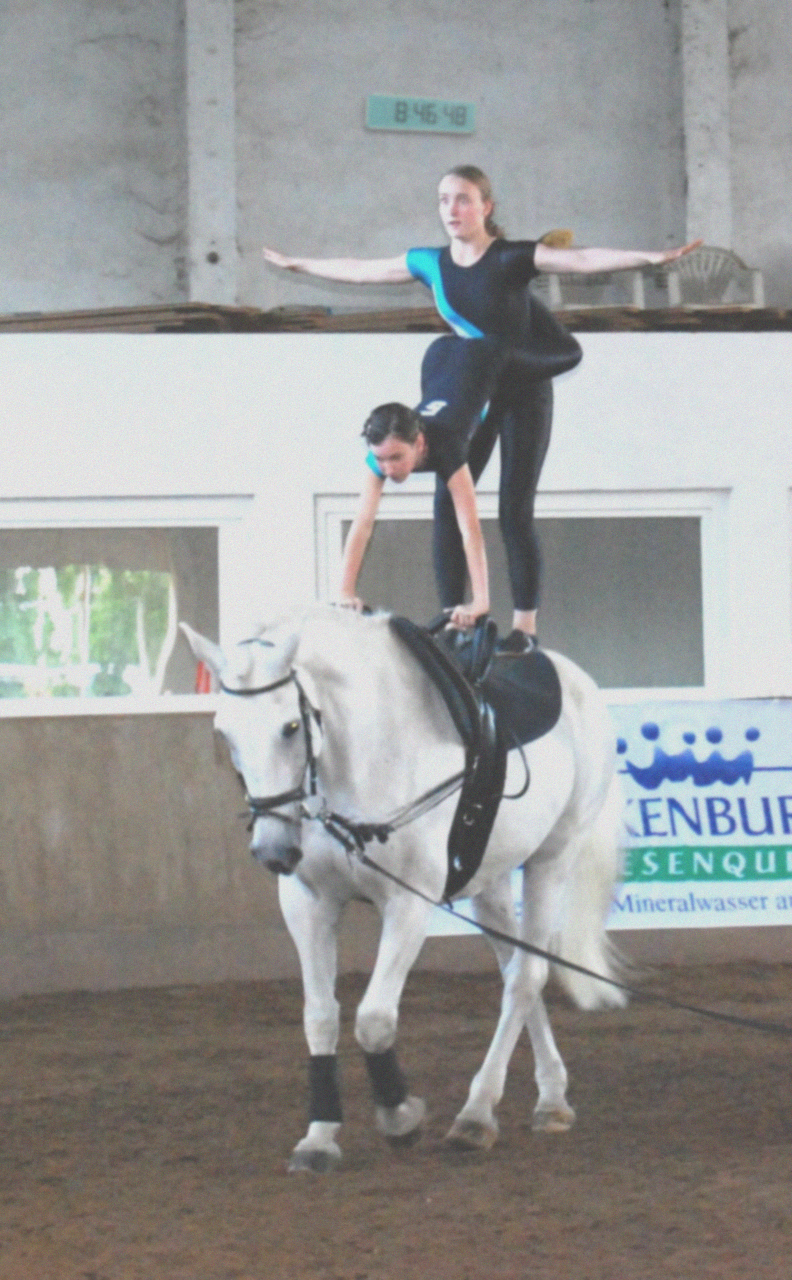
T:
8:46:48
